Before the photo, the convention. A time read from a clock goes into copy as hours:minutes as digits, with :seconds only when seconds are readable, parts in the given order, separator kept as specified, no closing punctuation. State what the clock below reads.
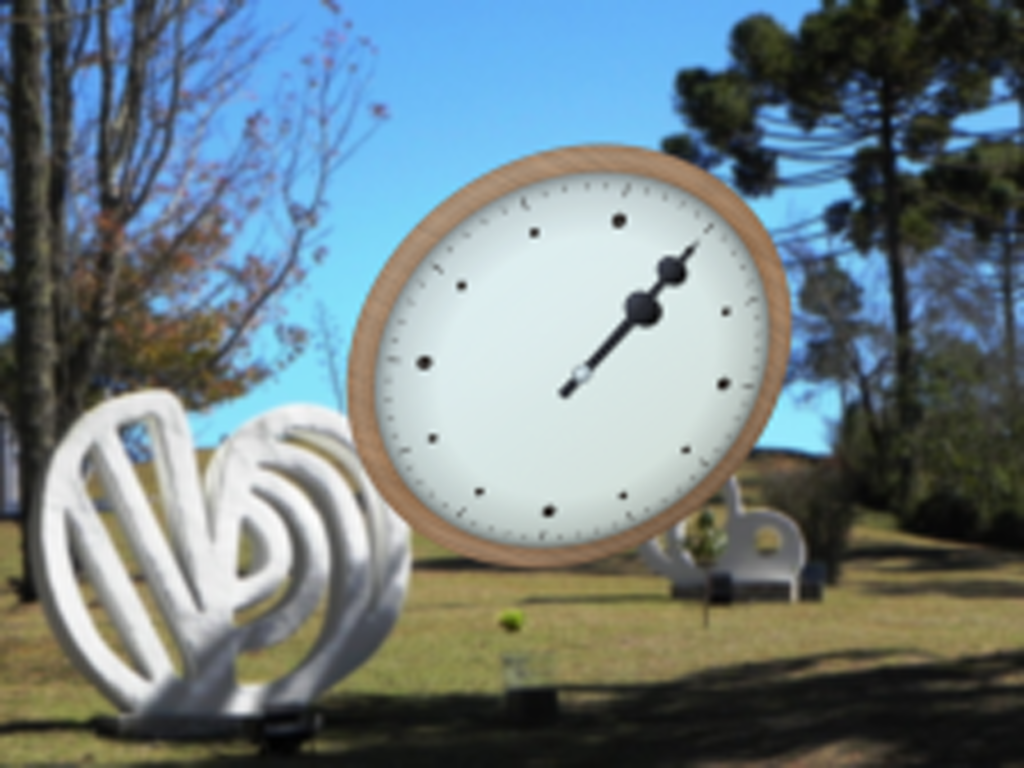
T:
1:05
